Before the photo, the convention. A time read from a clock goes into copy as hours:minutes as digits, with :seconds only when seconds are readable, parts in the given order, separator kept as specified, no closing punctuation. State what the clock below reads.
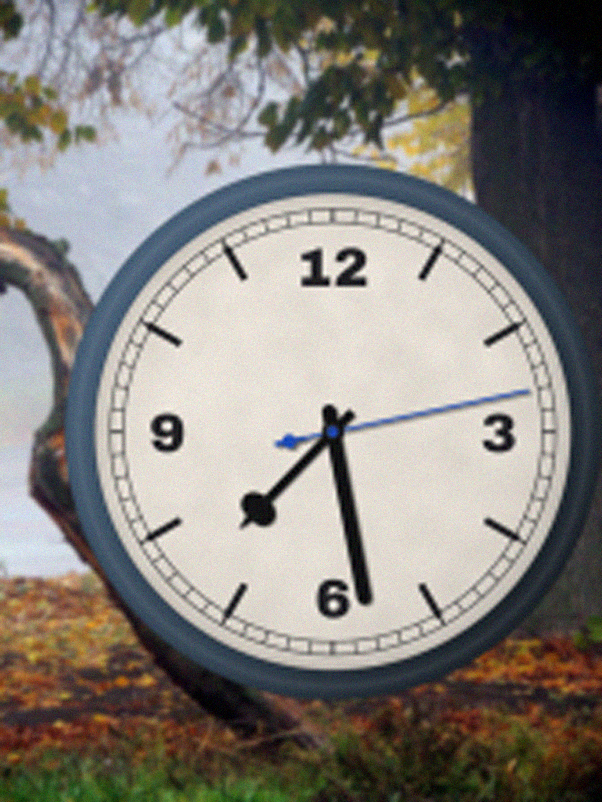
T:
7:28:13
